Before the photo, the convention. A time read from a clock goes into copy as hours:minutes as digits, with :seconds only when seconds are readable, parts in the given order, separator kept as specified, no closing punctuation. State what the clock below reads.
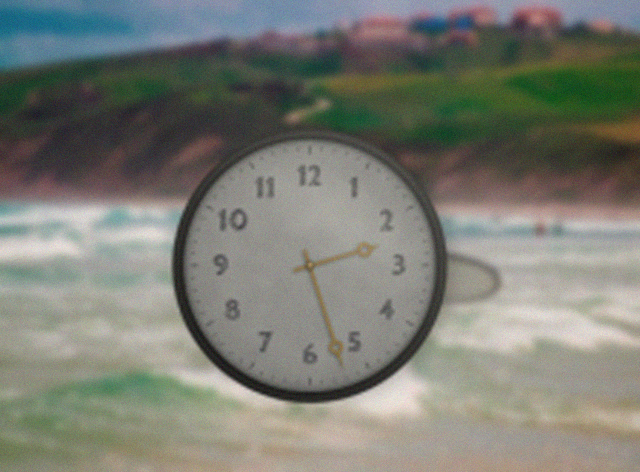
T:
2:27
